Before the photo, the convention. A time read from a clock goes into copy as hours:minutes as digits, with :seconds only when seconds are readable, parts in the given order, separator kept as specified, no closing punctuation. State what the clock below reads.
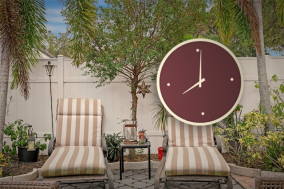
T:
8:01
